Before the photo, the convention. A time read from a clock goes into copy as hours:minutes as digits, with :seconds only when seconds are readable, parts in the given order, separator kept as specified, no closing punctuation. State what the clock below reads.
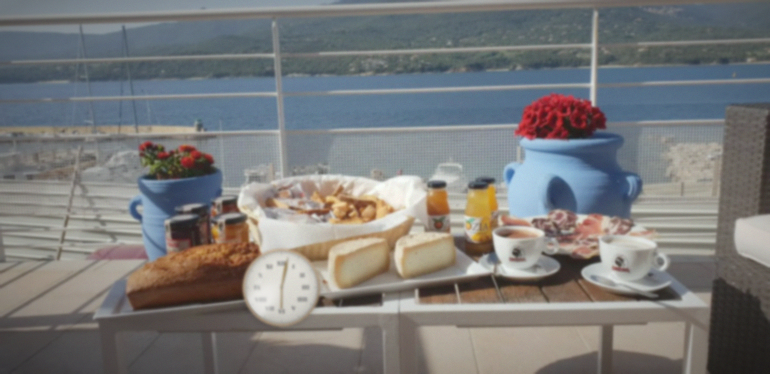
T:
6:02
